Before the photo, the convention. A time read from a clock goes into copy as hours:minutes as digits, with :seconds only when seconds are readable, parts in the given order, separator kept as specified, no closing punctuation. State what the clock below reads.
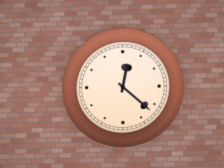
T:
12:22
